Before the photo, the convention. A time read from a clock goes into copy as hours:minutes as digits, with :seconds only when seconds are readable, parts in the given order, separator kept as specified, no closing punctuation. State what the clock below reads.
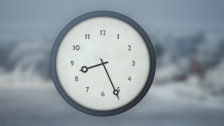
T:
8:26
